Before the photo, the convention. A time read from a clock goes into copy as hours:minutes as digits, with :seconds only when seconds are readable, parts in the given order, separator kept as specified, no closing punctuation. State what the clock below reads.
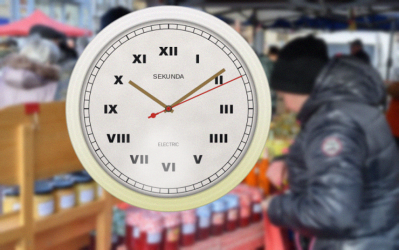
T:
10:09:11
